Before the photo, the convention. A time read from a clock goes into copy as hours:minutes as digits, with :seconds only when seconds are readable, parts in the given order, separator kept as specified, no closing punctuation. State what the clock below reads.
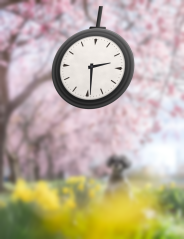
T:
2:29
